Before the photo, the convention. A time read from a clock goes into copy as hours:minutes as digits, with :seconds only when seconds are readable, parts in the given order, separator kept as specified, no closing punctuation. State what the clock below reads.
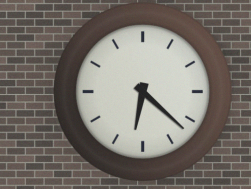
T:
6:22
